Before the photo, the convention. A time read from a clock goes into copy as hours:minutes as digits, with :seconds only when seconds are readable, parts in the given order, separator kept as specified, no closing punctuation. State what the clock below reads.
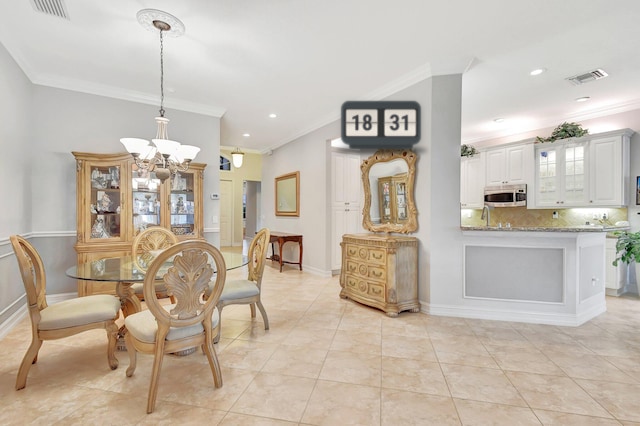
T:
18:31
